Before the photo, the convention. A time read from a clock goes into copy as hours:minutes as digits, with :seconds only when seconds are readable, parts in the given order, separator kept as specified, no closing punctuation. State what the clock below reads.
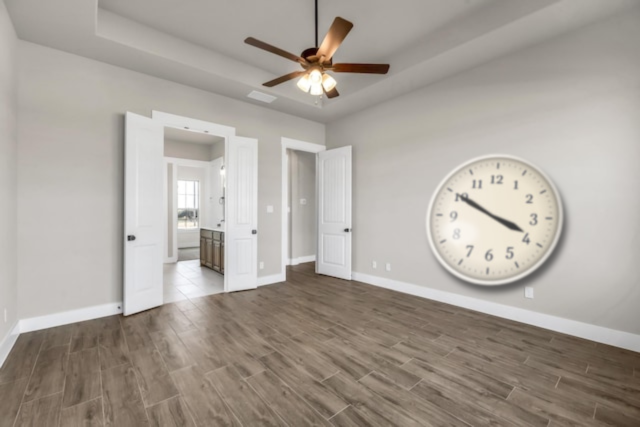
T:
3:50
